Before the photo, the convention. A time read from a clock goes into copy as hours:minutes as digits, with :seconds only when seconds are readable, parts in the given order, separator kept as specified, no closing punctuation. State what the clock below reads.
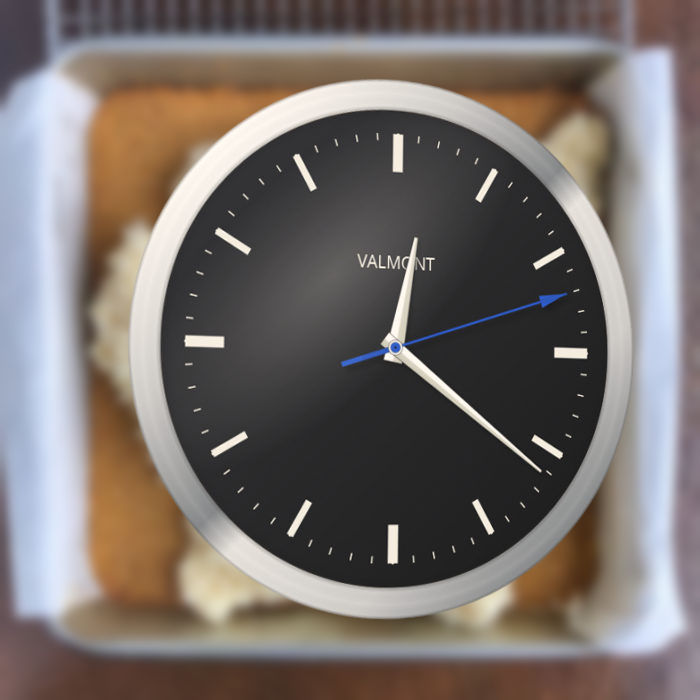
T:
12:21:12
